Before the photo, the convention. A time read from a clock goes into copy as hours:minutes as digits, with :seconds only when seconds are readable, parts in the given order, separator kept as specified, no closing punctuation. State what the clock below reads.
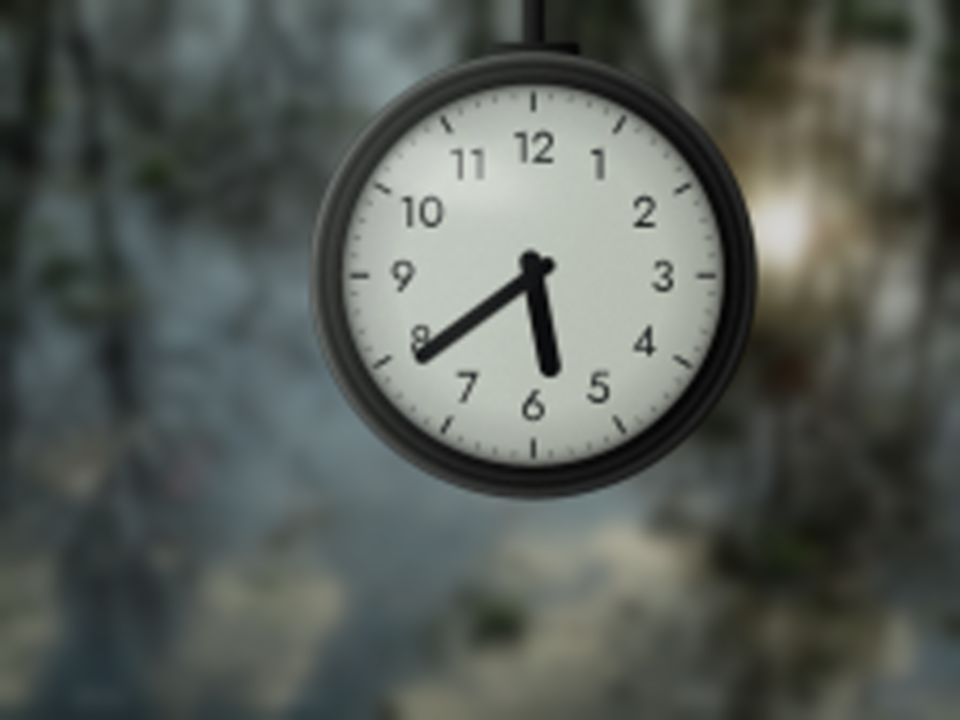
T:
5:39
